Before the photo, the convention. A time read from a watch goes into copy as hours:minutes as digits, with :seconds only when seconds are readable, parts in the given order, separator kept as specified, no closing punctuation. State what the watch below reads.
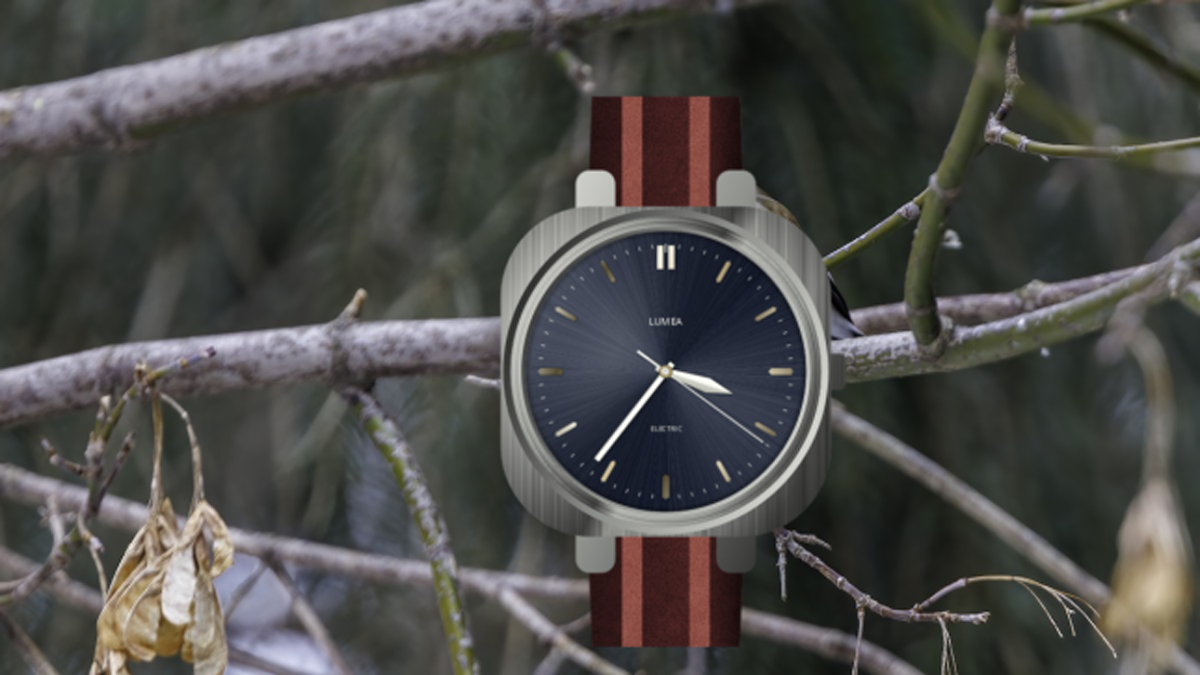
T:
3:36:21
